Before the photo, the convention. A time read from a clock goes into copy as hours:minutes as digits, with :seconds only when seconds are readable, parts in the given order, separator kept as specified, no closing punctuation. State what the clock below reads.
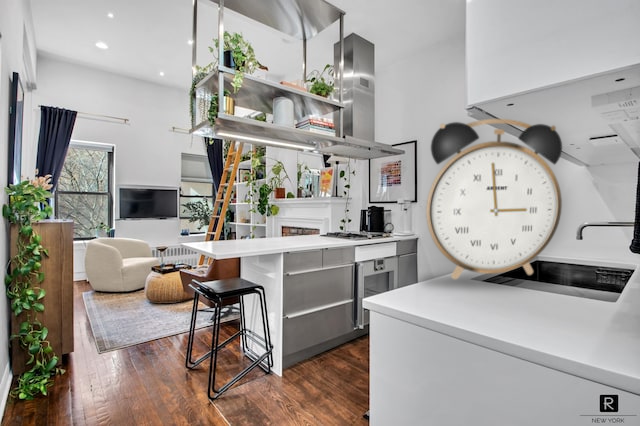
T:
2:59
